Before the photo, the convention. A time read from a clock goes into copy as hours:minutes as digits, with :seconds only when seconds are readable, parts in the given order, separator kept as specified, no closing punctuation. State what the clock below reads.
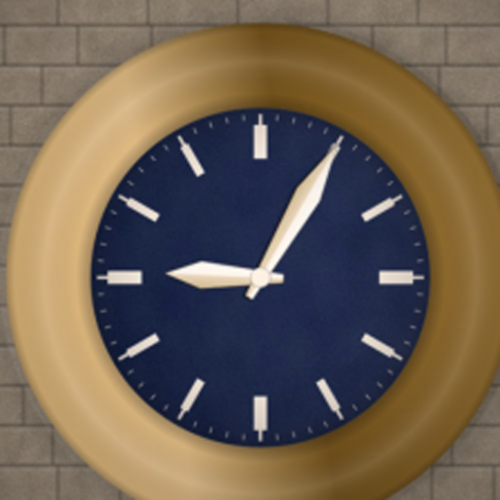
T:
9:05
